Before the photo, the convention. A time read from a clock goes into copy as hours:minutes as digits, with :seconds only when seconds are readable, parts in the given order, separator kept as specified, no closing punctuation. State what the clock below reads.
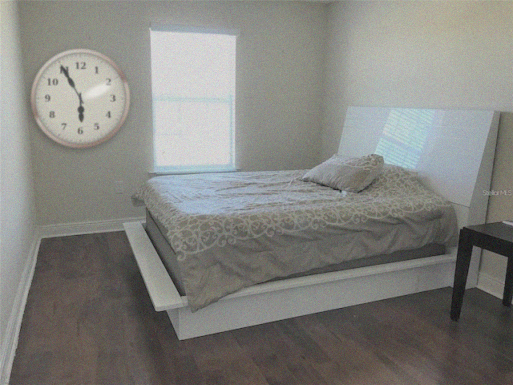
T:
5:55
